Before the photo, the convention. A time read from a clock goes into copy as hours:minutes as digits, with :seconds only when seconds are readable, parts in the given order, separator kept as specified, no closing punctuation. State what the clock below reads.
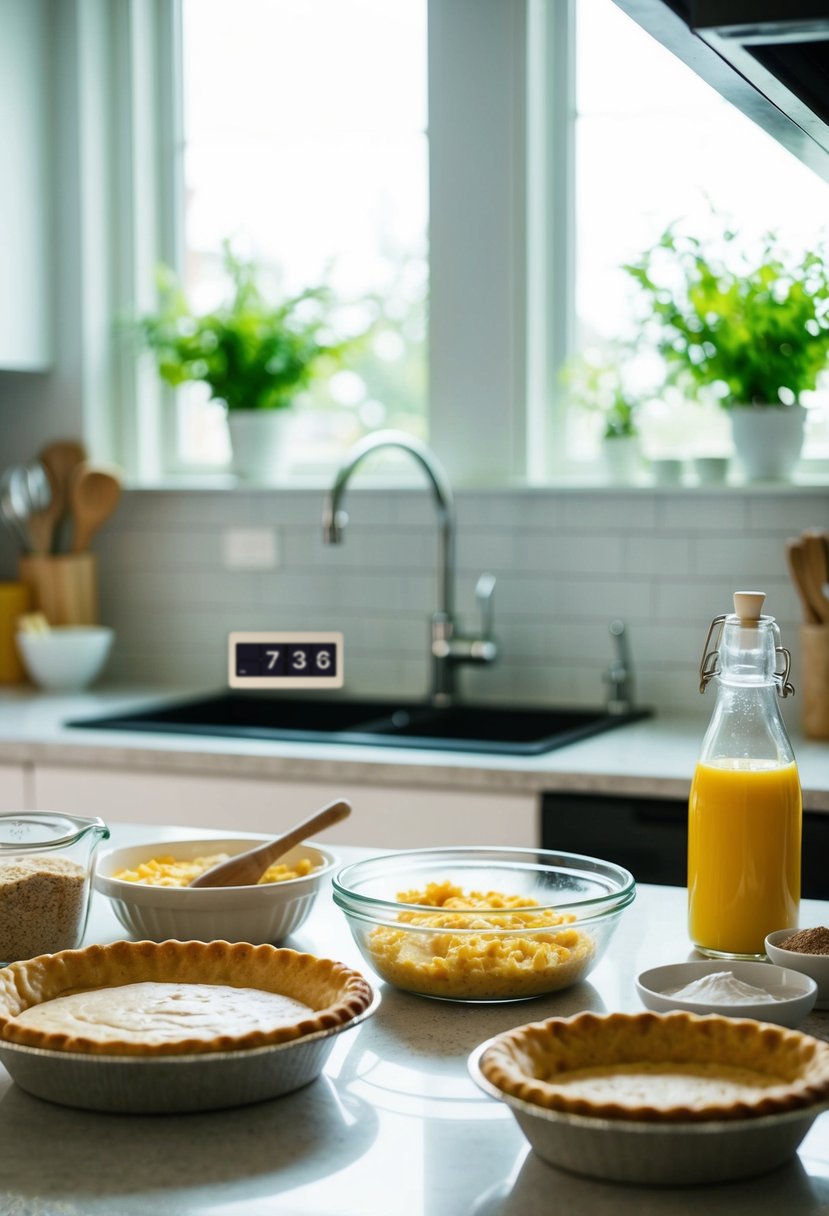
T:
7:36
